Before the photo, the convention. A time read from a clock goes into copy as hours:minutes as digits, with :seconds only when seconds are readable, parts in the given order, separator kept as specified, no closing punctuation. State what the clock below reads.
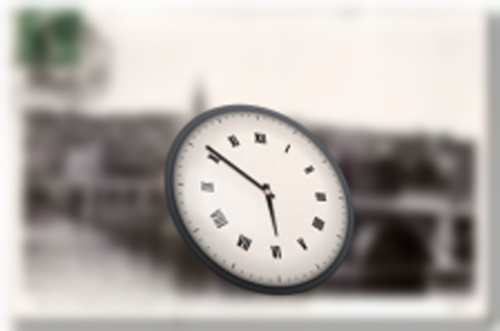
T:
5:51
